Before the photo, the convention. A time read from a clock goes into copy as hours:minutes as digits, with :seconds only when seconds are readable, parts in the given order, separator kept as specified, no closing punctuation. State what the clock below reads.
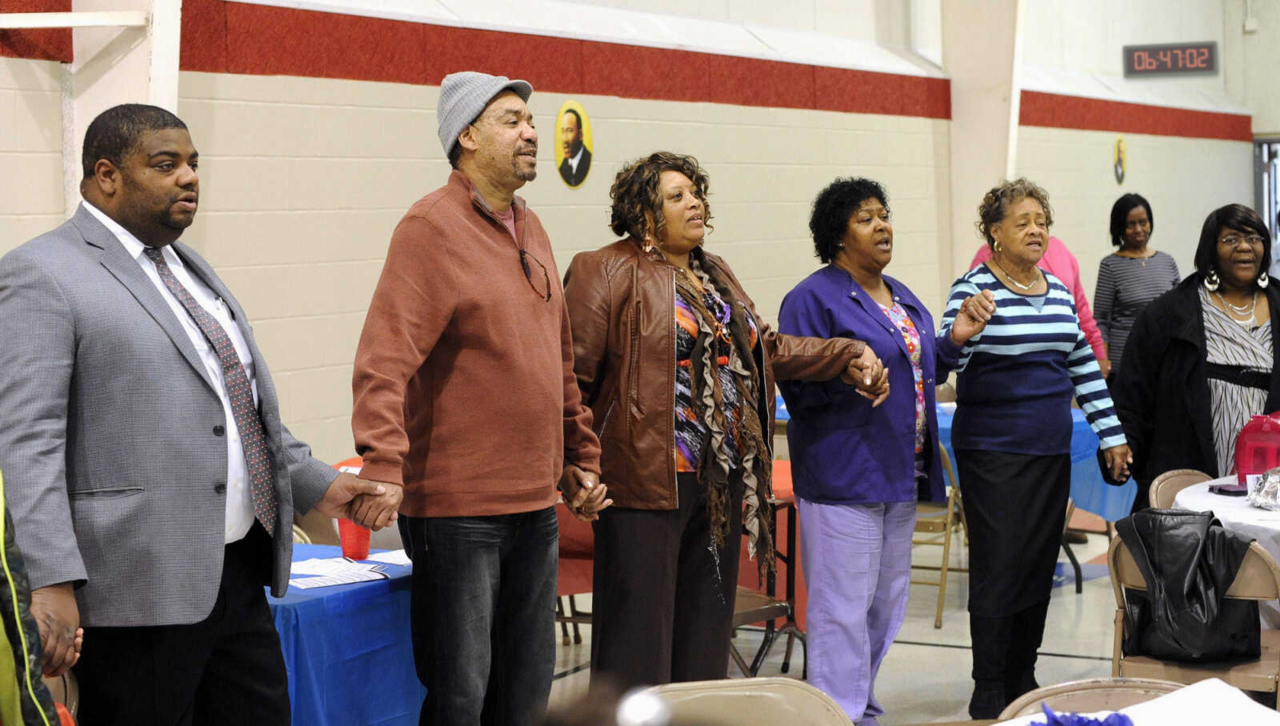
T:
6:47:02
